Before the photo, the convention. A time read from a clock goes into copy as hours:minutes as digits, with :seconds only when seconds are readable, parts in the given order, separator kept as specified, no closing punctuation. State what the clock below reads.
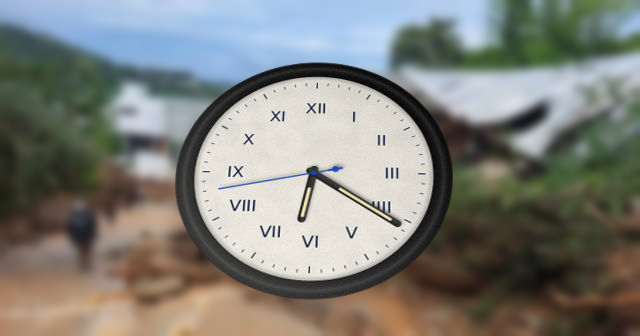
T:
6:20:43
